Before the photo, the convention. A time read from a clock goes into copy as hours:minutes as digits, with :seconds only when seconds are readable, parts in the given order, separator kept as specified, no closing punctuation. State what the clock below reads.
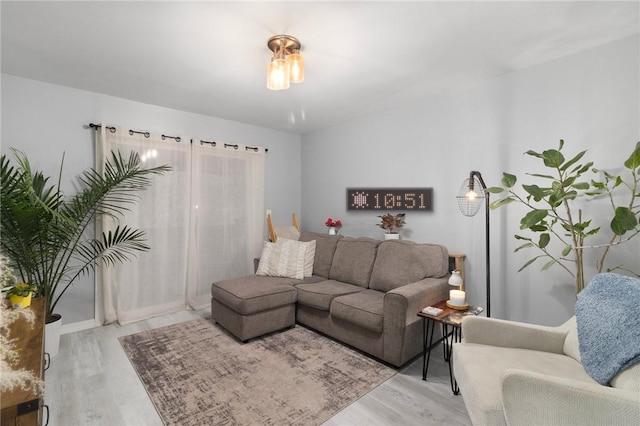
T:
10:51
